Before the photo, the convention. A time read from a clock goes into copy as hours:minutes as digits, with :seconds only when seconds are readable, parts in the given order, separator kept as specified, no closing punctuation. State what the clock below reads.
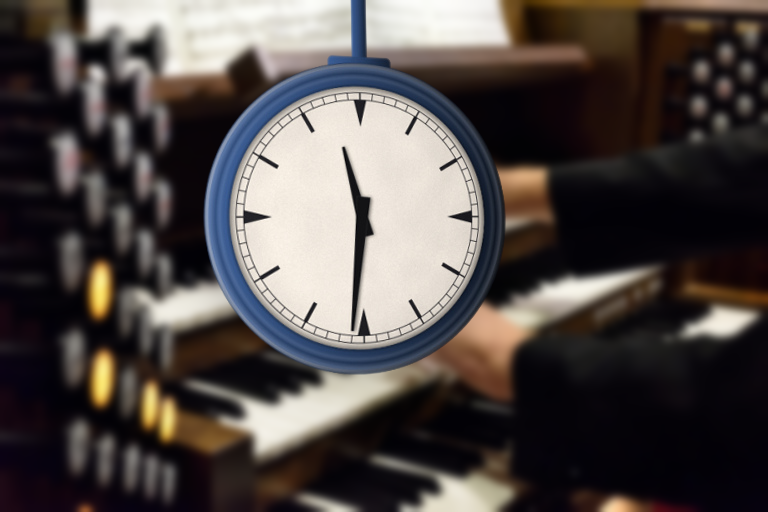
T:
11:31
